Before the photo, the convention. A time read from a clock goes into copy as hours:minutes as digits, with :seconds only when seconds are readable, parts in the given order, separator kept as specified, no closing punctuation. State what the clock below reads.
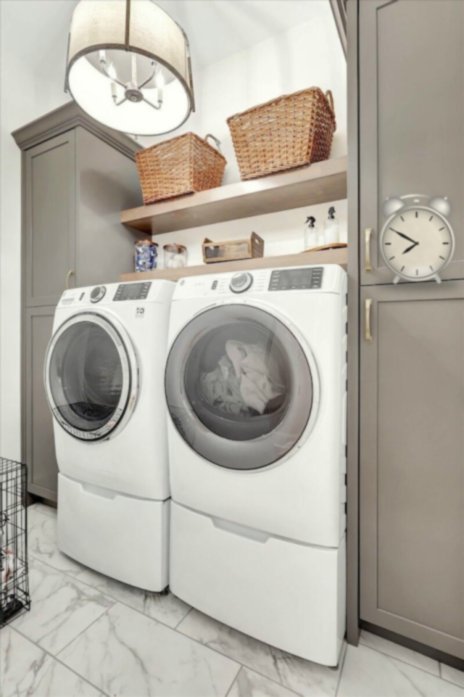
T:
7:50
